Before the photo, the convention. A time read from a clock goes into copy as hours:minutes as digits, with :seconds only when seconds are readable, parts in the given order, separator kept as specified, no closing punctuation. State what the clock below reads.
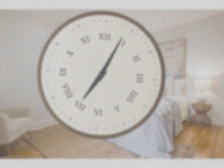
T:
7:04
